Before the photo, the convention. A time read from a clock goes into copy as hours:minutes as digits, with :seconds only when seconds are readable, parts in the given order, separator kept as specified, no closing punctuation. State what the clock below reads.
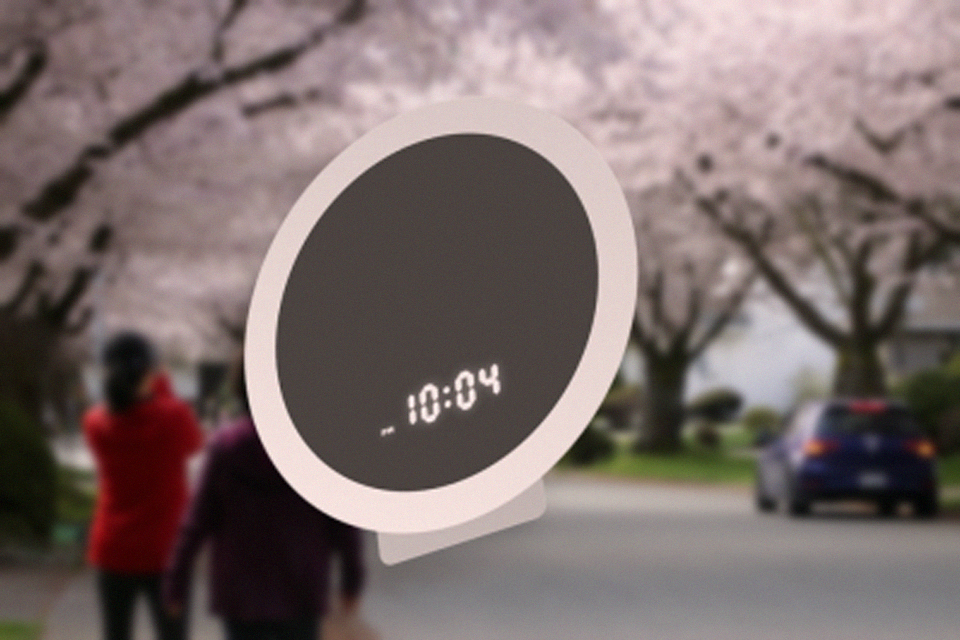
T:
10:04
